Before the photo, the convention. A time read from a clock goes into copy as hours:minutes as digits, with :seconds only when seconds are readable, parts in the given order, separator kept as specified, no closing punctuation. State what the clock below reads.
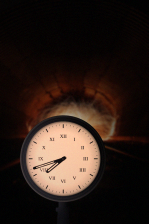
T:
7:42
